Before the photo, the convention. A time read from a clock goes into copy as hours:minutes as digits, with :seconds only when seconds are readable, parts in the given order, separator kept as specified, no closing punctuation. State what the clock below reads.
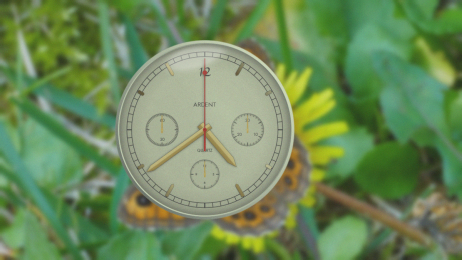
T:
4:39
